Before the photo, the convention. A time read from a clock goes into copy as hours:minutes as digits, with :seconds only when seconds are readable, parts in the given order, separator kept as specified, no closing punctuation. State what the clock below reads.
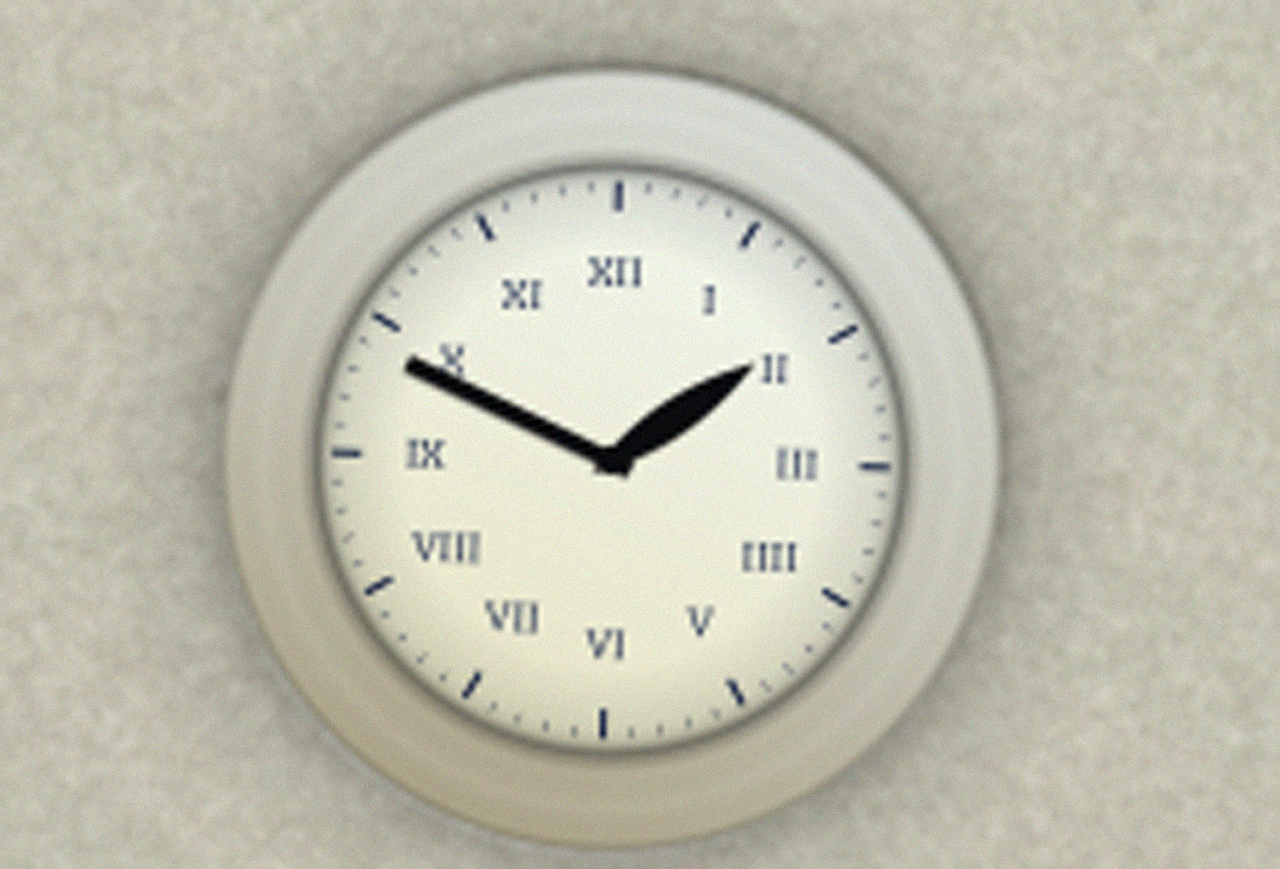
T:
1:49
